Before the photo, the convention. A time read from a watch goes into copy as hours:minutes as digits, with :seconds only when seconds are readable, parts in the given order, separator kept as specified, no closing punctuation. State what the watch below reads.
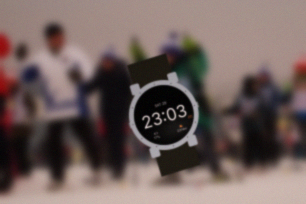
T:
23:03
